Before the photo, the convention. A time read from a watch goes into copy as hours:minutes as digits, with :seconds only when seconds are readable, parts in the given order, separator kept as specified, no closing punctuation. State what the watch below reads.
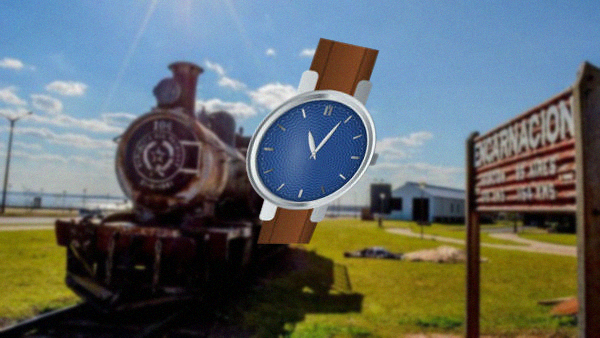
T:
11:04
